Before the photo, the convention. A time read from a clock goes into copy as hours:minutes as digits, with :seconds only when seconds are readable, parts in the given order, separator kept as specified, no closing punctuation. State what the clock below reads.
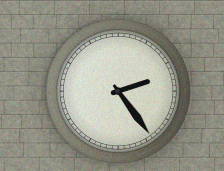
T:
2:24
